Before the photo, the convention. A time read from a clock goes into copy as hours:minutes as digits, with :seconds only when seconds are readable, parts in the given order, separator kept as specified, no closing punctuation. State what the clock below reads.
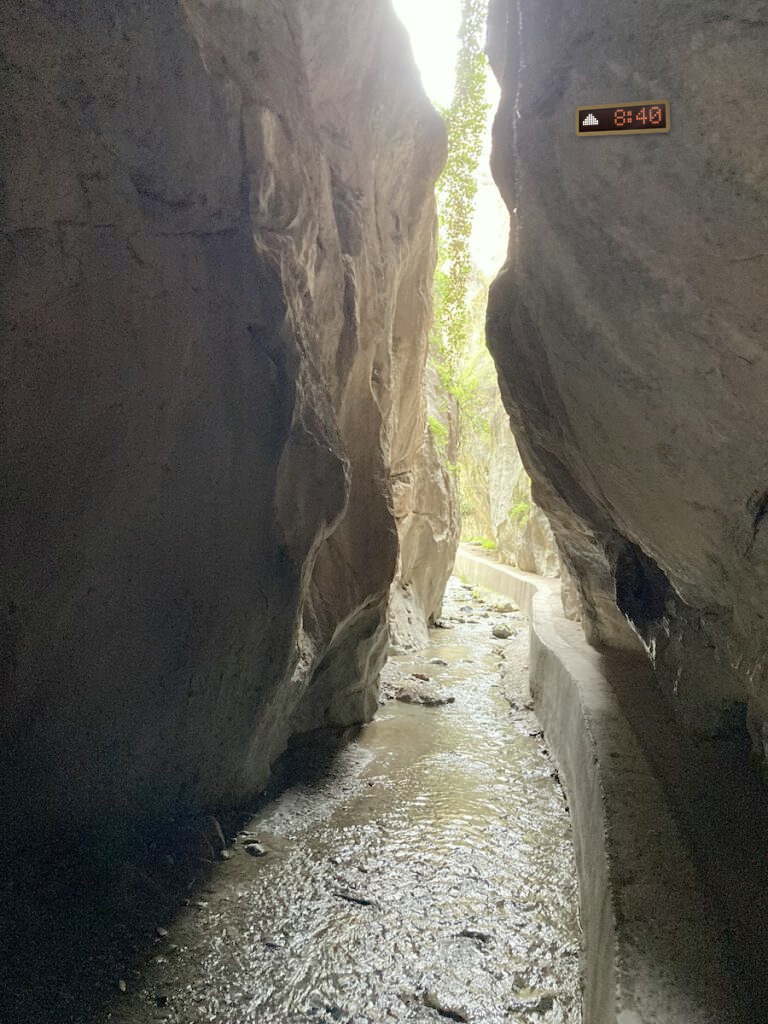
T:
8:40
